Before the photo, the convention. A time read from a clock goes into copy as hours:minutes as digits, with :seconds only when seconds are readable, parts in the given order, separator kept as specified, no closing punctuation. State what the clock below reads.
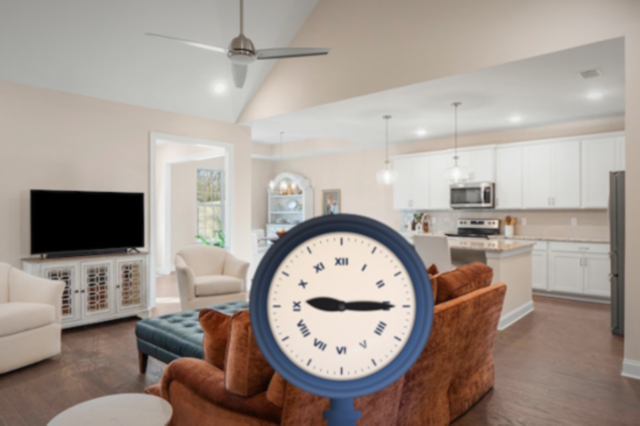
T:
9:15
